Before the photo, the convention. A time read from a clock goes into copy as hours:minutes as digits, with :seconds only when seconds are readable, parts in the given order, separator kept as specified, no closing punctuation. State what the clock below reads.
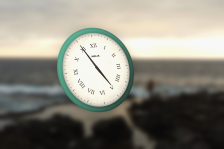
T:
4:55
